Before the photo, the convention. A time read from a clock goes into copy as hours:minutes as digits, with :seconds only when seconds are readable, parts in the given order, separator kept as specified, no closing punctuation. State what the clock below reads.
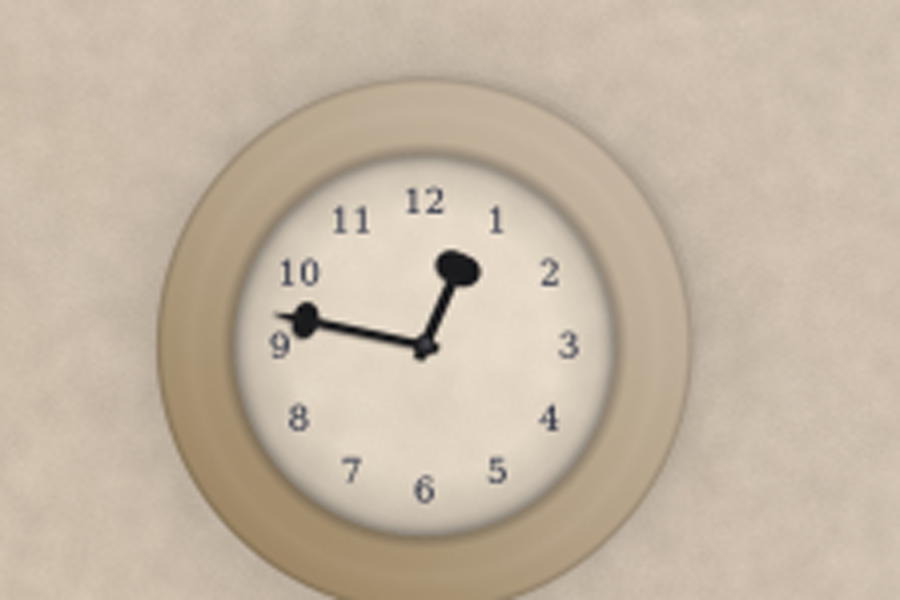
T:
12:47
